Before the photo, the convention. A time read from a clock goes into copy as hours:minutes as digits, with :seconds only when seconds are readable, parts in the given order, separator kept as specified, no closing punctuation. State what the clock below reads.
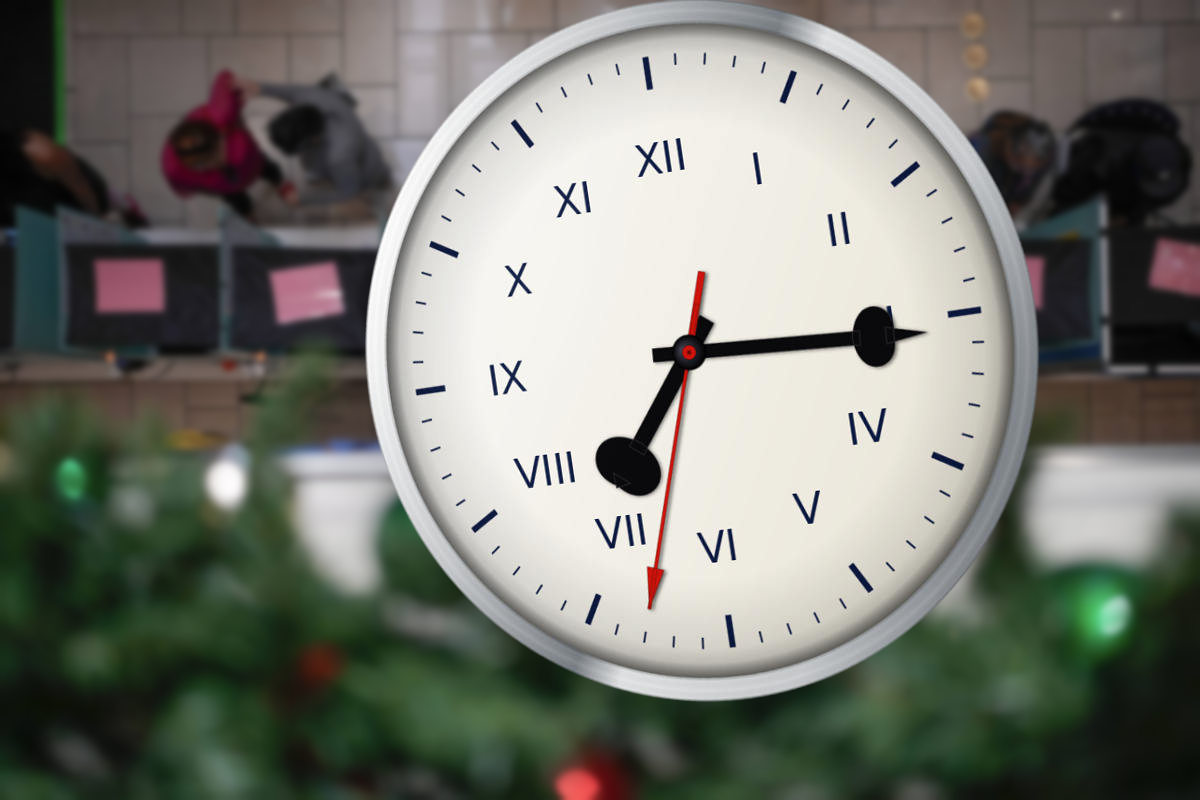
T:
7:15:33
